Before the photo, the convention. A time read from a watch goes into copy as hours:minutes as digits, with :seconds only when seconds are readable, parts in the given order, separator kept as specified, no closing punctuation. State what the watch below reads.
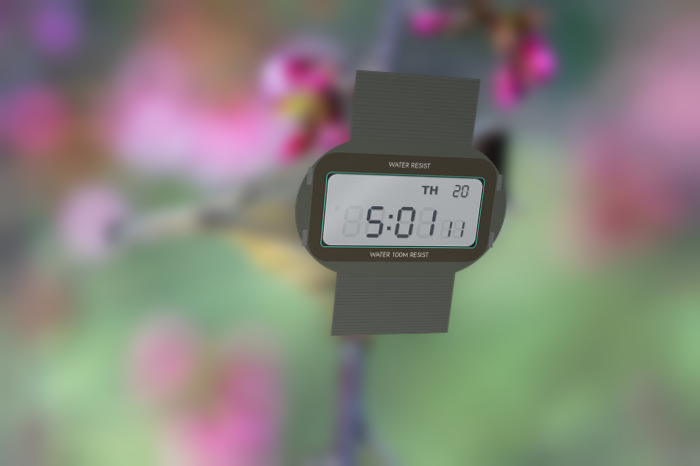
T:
5:01:11
